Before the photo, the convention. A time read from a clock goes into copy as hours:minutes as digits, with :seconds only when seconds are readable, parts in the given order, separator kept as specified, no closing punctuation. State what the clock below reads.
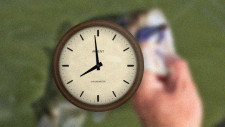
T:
7:59
